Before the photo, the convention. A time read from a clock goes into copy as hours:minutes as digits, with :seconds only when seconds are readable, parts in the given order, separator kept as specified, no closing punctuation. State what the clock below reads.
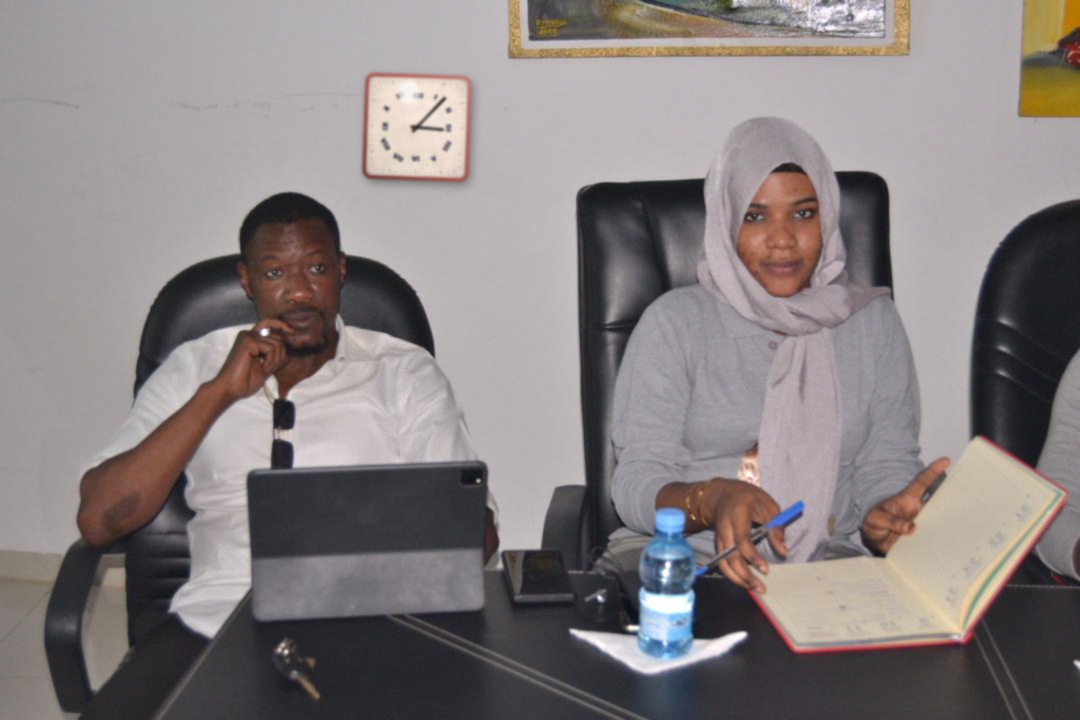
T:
3:07
